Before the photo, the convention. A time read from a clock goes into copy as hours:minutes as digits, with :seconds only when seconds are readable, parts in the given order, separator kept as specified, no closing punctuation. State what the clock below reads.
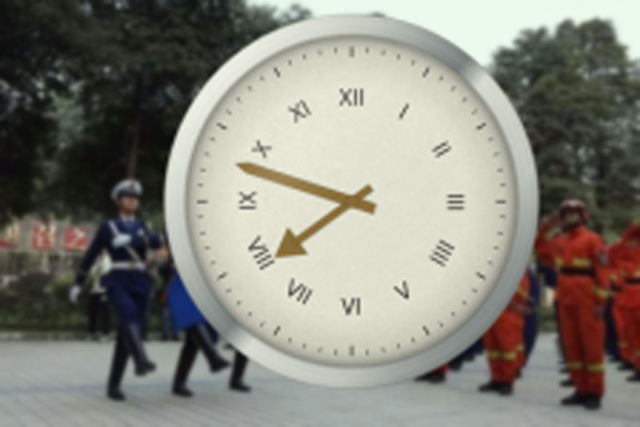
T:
7:48
